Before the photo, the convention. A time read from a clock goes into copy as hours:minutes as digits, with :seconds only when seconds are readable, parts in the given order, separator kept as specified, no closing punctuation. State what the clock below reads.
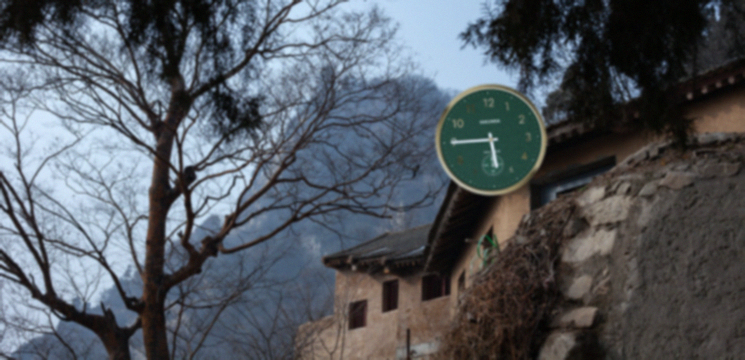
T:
5:45
